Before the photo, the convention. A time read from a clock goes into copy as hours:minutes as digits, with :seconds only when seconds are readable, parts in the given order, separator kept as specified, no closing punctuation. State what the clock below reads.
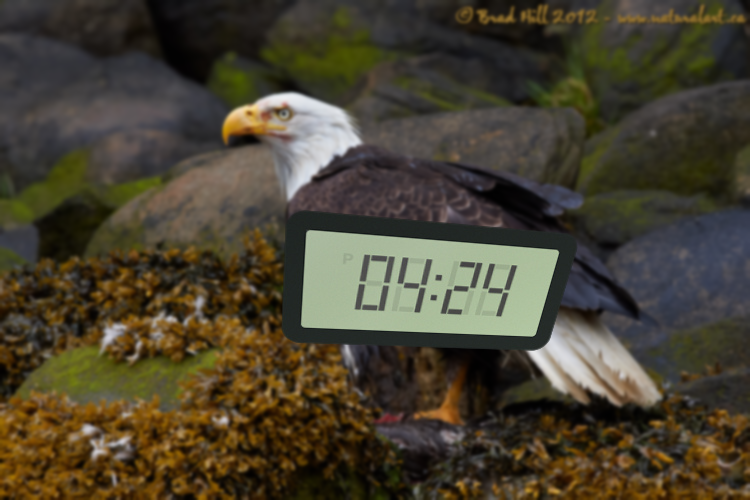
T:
4:24
